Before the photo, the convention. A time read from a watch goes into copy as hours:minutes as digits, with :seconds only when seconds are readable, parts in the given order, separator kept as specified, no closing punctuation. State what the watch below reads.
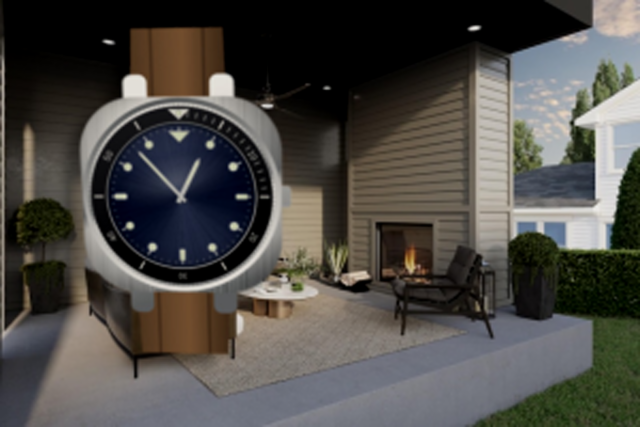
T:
12:53
